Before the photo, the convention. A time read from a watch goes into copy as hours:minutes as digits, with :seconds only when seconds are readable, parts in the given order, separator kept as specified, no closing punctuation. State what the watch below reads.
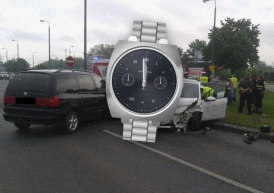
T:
11:59
